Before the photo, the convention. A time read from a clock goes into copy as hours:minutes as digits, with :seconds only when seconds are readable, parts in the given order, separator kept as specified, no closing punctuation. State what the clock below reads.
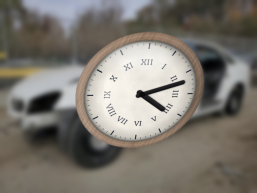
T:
4:12
